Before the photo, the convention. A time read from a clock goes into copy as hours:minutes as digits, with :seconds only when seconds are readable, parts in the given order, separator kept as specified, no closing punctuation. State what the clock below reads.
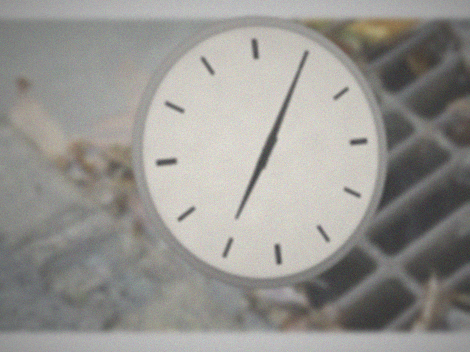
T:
7:05
